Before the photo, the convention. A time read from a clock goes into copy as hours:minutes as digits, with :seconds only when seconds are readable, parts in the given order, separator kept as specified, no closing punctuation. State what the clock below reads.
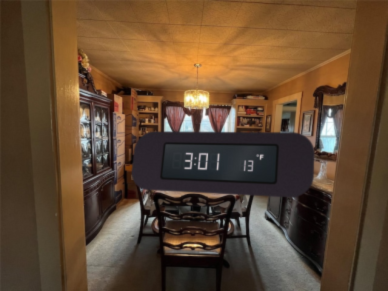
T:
3:01
